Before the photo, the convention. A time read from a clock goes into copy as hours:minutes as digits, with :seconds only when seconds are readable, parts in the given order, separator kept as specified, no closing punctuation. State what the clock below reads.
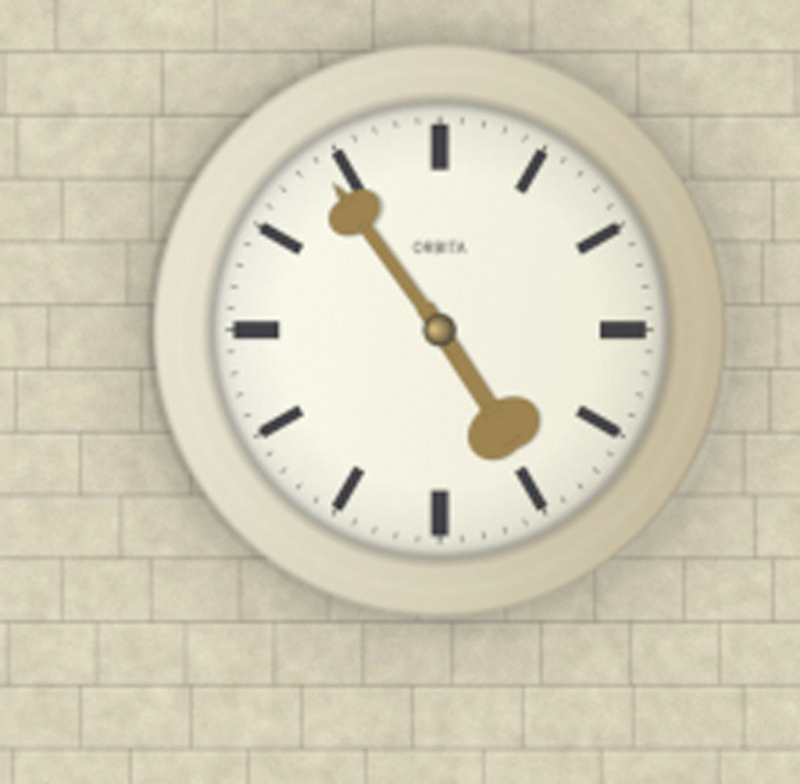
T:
4:54
